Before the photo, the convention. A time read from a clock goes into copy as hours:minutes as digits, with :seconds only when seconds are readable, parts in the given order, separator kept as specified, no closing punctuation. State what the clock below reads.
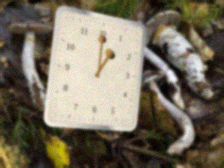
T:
1:00
